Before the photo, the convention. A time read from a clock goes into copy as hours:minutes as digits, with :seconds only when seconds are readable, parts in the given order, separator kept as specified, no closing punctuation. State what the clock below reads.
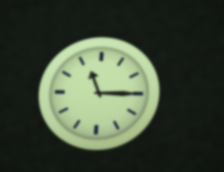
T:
11:15
